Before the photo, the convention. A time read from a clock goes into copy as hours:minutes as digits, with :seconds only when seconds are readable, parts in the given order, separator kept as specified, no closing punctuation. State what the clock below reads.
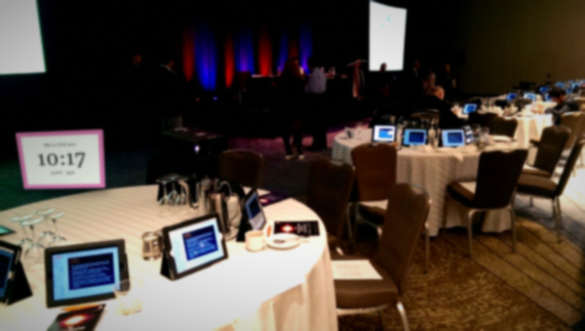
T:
10:17
